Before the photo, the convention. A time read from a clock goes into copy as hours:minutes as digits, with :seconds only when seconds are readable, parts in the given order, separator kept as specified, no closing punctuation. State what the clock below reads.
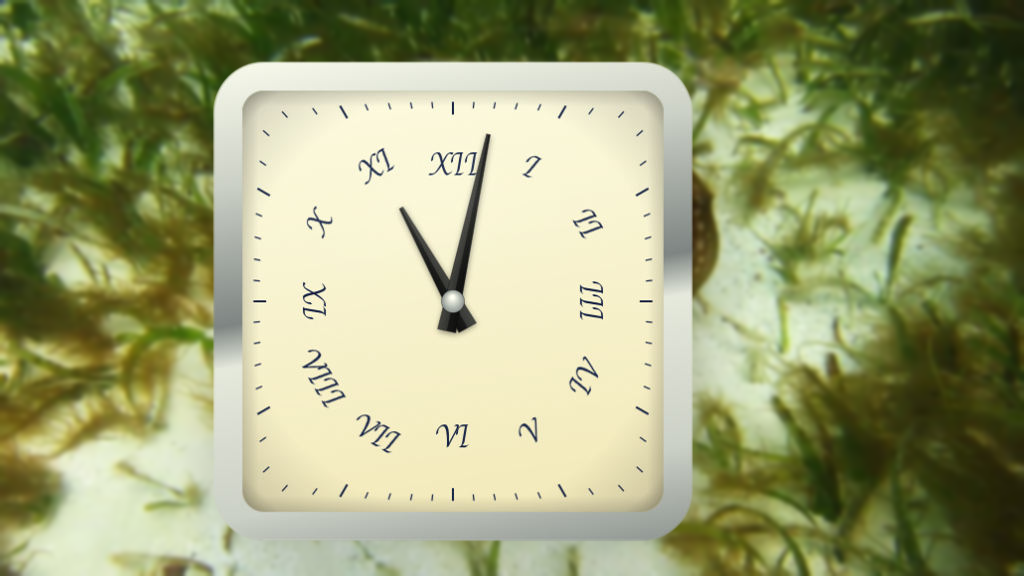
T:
11:02
